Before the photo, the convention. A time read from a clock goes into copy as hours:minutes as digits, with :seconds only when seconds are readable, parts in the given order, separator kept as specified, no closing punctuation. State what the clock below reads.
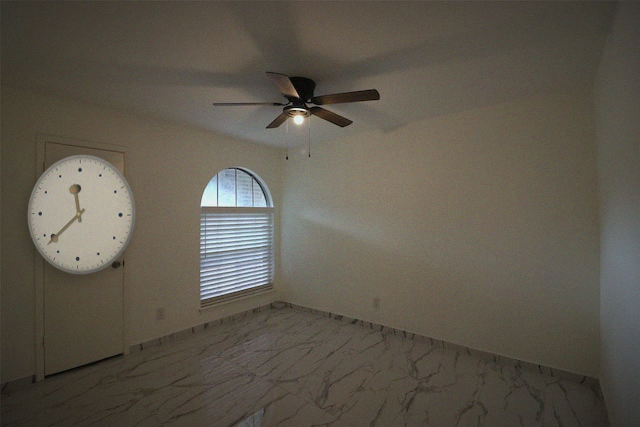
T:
11:38
